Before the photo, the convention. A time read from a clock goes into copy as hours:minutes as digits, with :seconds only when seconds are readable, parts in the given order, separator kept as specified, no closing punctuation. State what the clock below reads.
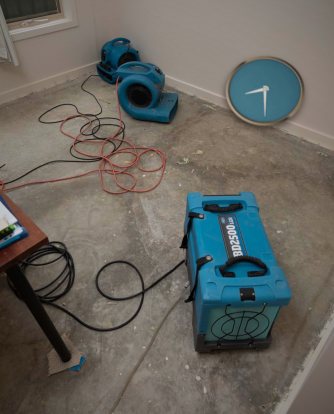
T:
8:30
